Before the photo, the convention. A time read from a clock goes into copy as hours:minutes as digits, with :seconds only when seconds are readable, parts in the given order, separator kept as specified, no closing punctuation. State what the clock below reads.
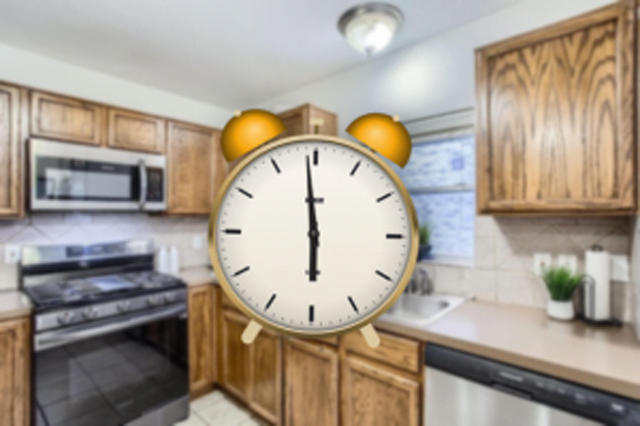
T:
5:59
